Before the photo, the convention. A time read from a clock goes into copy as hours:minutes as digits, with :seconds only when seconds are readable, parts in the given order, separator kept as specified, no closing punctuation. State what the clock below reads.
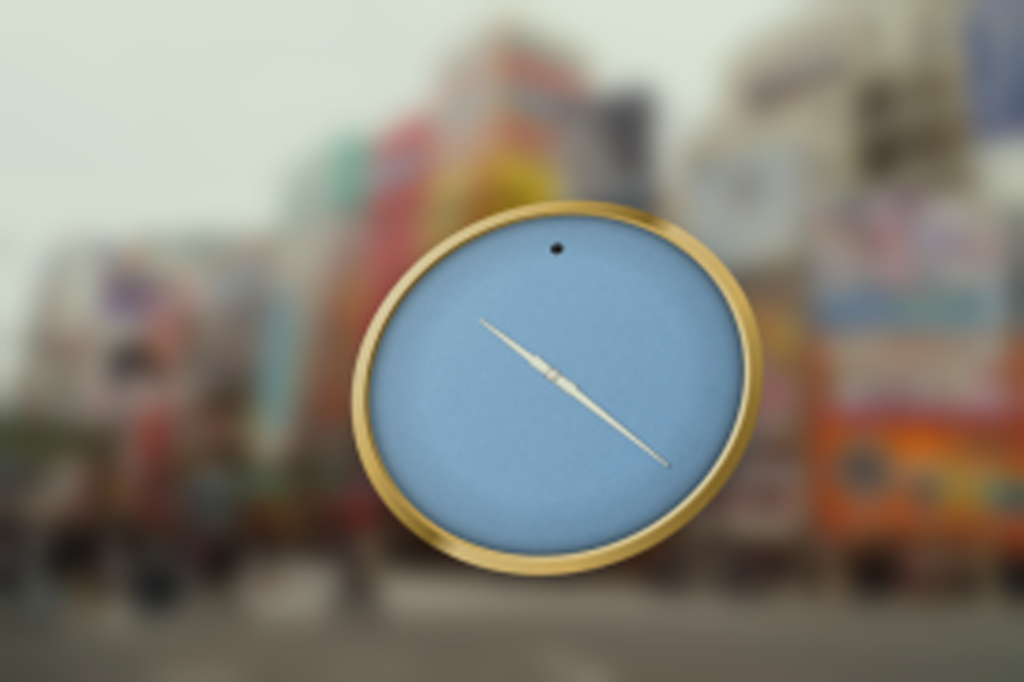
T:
10:22
